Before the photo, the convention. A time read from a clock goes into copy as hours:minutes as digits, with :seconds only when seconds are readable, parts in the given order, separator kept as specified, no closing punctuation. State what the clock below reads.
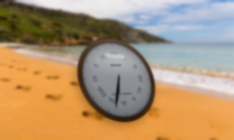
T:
6:33
